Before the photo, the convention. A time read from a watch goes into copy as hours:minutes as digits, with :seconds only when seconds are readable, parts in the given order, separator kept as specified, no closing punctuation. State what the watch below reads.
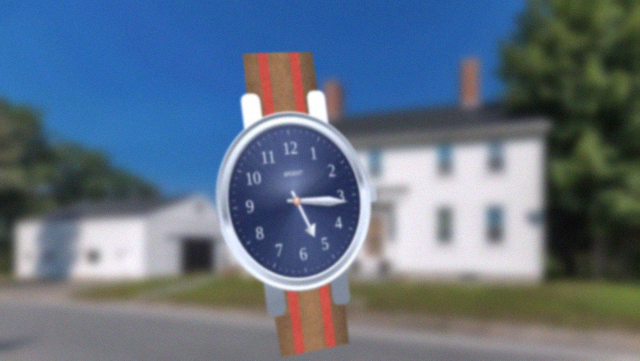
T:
5:16
